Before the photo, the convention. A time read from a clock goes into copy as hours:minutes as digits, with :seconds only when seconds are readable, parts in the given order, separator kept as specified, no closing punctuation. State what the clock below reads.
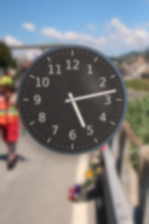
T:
5:13
